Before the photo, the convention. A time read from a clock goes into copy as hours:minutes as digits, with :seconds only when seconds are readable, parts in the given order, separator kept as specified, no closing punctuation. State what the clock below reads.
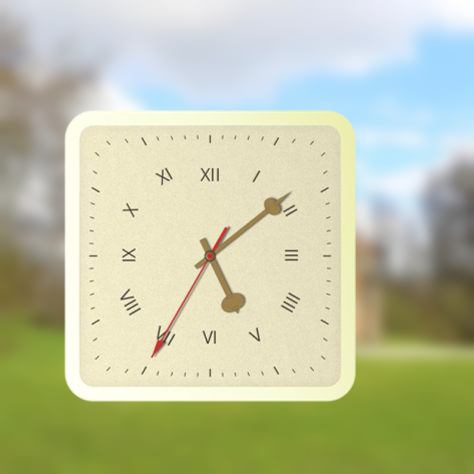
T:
5:08:35
